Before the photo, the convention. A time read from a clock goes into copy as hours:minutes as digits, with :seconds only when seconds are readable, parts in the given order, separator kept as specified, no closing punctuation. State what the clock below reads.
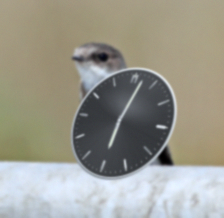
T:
6:02
